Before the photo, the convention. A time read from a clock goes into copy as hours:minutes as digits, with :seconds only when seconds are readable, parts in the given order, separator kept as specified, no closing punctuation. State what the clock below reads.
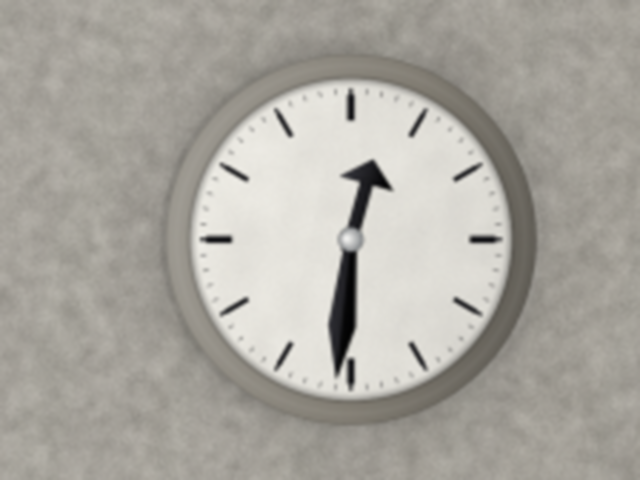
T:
12:31
